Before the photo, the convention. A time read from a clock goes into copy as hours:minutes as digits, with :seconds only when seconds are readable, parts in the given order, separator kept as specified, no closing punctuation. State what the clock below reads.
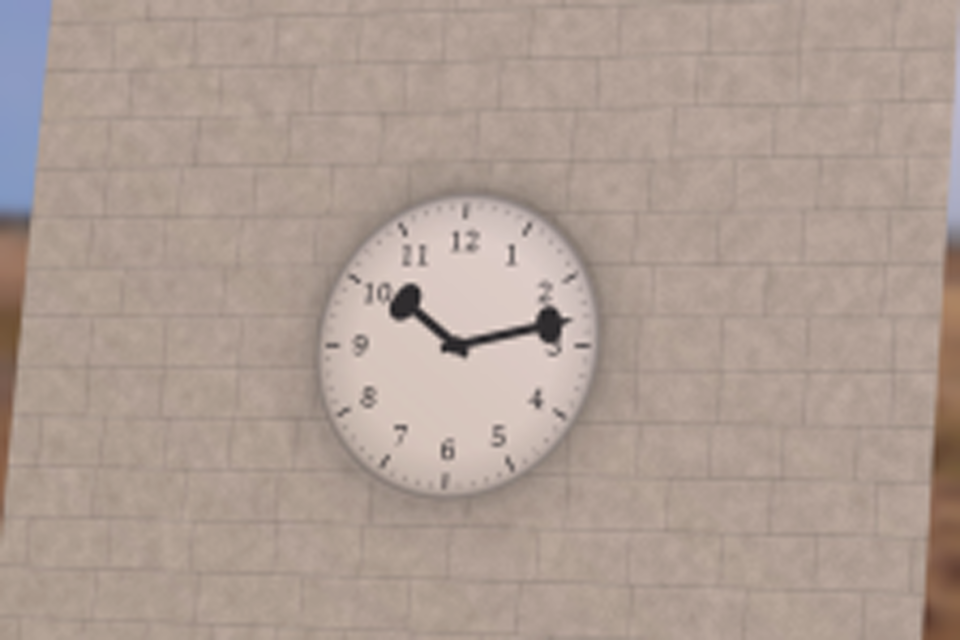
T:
10:13
